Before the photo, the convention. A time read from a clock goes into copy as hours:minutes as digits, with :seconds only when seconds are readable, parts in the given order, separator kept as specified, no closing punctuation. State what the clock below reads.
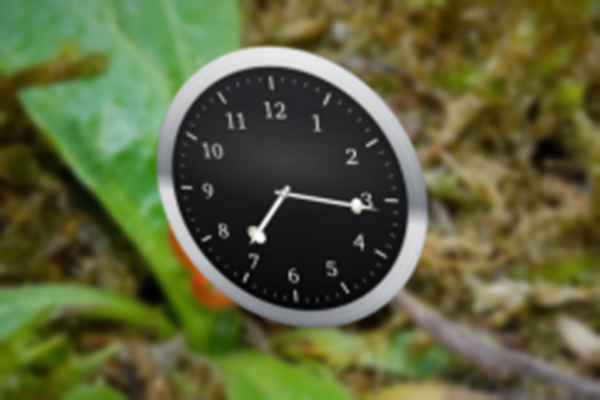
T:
7:16
